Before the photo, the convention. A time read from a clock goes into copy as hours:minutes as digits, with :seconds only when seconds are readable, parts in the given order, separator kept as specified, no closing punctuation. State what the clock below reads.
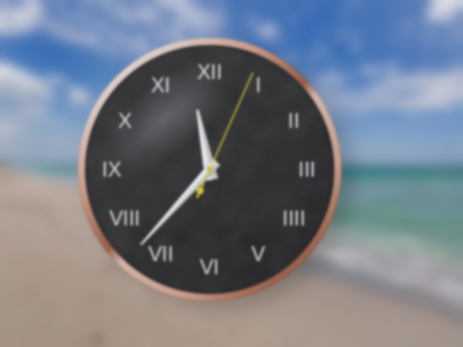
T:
11:37:04
